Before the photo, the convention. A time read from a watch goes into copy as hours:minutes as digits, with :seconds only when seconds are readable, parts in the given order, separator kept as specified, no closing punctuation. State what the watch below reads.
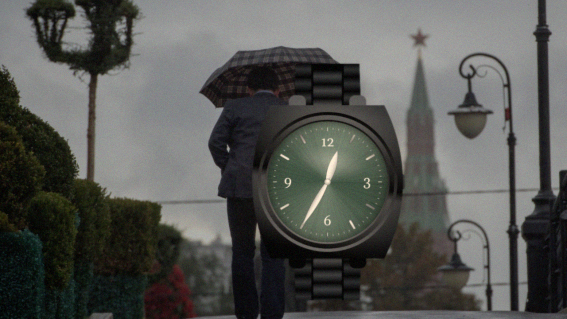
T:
12:35
